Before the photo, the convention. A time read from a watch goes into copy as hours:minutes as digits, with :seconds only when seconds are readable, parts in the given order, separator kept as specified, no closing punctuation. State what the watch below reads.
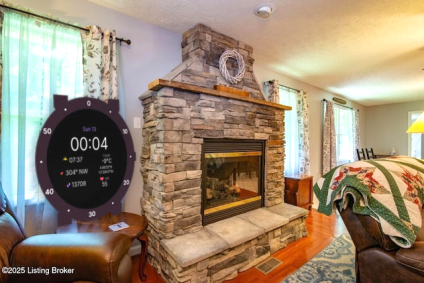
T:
0:04
